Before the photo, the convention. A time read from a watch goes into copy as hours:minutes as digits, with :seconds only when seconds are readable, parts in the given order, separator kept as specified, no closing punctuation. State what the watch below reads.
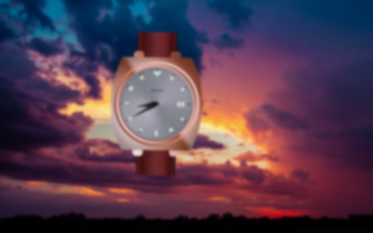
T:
8:40
